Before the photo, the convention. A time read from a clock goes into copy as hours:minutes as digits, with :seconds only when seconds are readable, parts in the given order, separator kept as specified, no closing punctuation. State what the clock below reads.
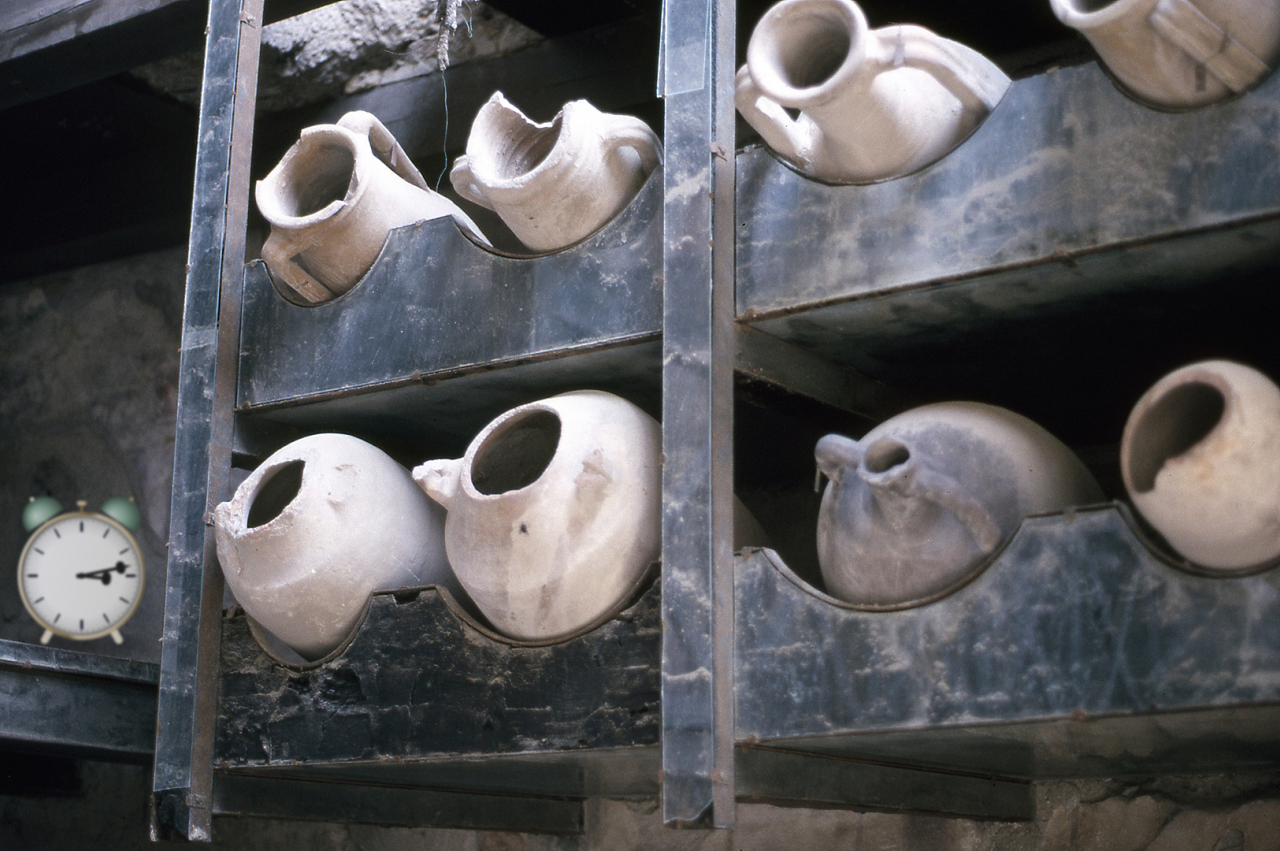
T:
3:13
